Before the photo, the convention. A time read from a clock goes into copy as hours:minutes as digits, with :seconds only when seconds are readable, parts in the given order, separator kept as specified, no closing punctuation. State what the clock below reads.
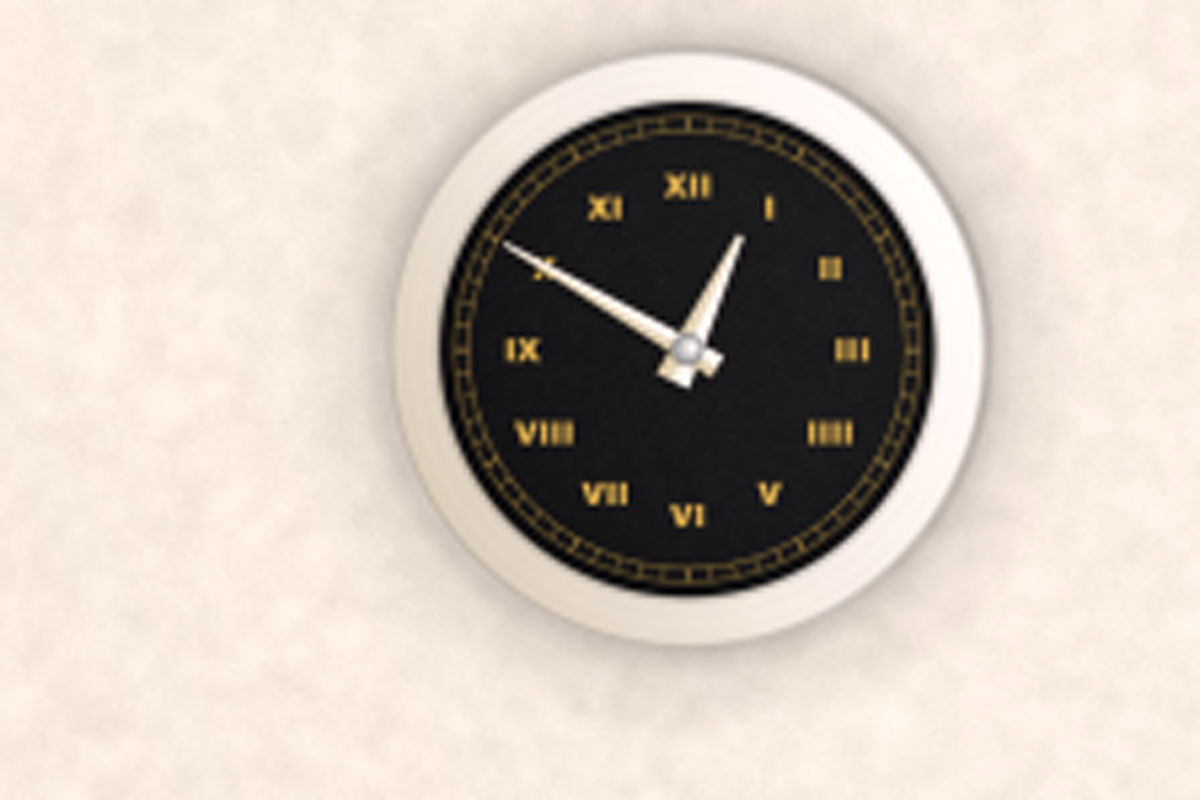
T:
12:50
